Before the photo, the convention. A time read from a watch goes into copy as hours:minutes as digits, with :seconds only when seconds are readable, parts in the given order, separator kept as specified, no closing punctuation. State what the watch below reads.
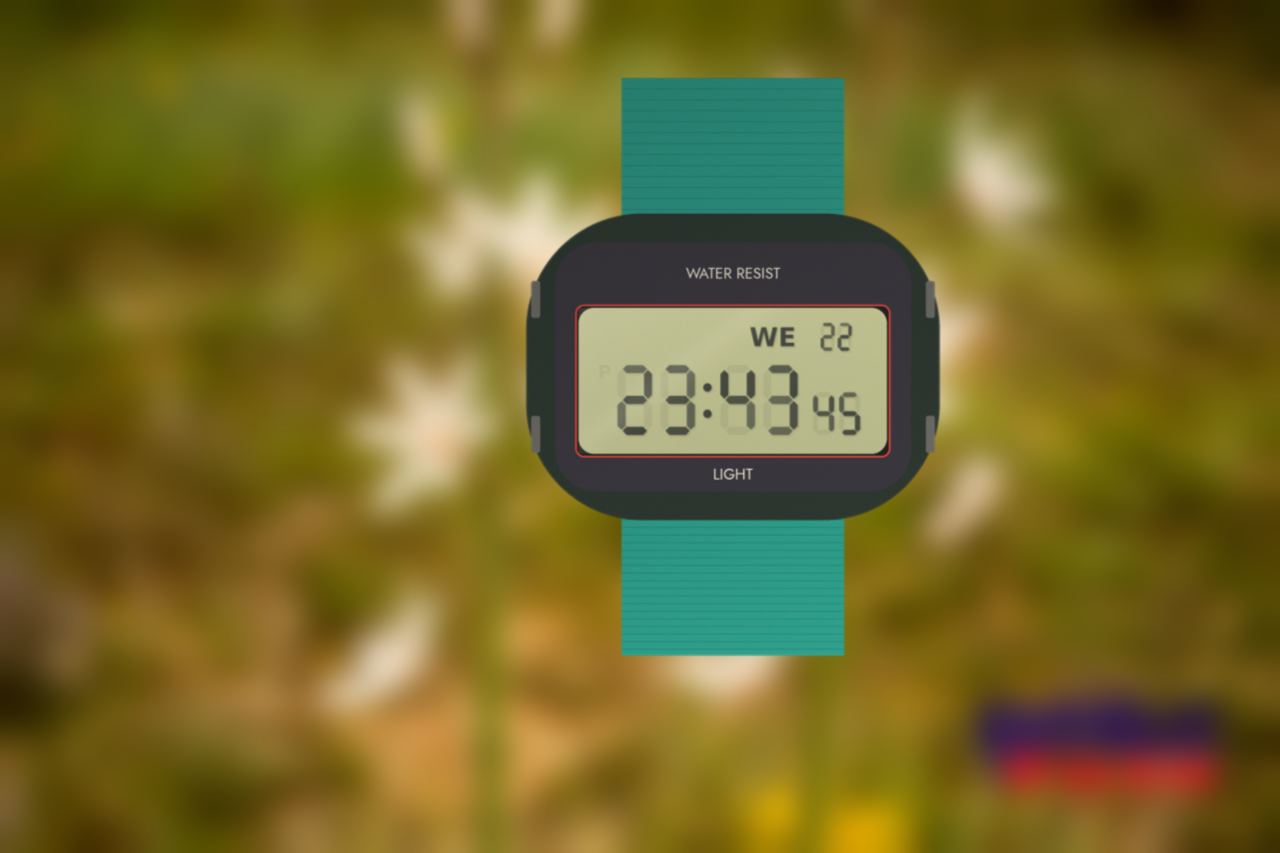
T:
23:43:45
